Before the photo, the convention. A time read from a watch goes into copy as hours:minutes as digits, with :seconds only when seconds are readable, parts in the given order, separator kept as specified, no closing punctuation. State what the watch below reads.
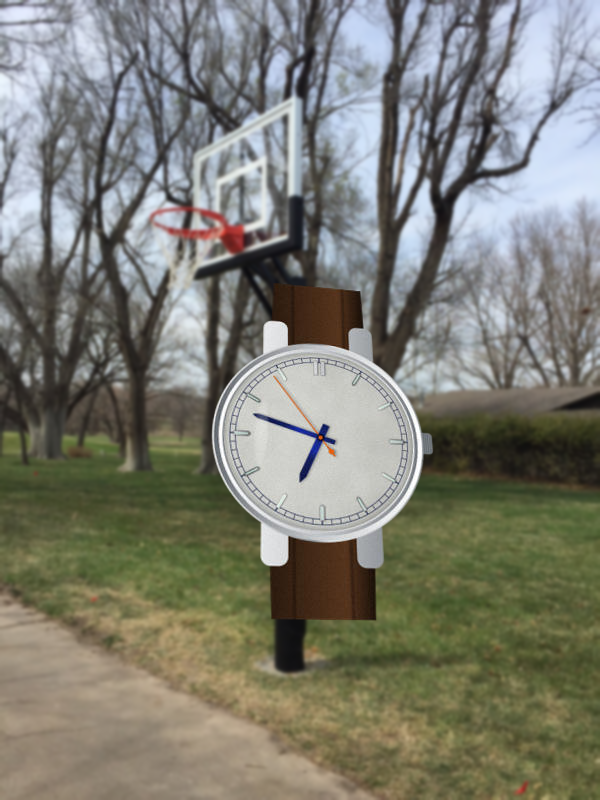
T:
6:47:54
